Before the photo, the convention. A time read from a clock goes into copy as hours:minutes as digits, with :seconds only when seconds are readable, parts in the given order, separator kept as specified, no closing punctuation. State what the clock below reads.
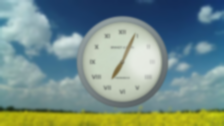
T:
7:04
